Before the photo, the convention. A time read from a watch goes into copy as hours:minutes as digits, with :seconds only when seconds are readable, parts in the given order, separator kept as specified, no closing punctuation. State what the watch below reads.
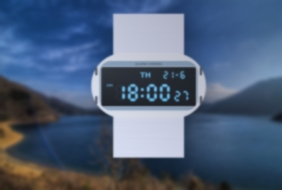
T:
18:00:27
